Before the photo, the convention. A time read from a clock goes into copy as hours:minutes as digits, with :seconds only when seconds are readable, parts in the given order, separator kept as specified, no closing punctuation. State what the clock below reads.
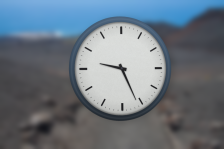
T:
9:26
